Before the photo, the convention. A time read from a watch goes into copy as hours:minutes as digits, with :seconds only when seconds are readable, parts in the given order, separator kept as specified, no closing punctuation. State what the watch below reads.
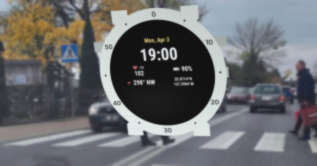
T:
19:00
